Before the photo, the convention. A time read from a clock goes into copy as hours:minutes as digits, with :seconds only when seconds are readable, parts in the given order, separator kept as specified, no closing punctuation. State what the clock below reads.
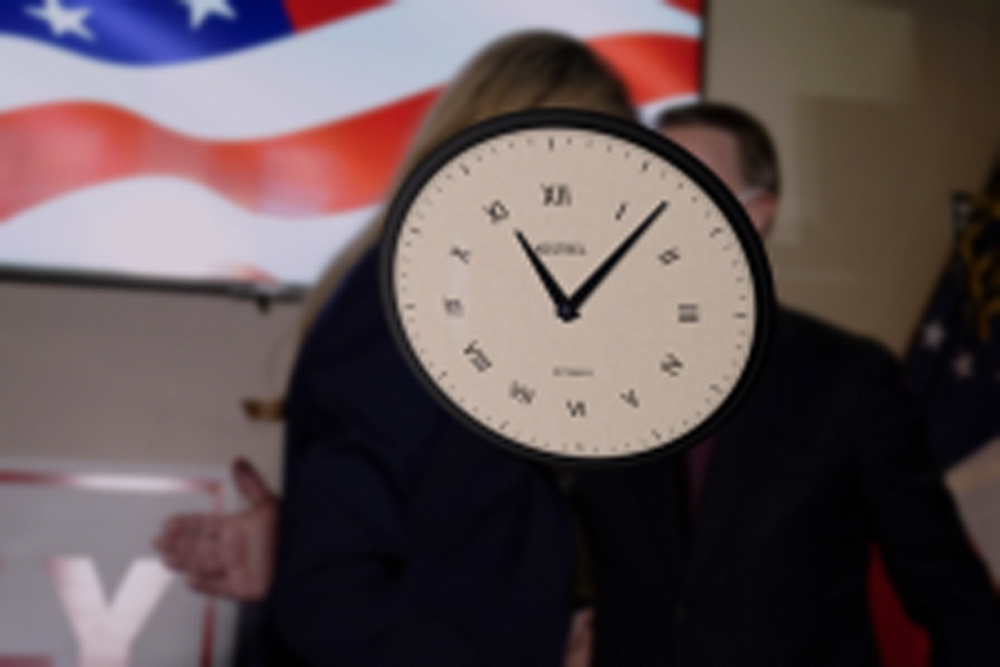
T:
11:07
